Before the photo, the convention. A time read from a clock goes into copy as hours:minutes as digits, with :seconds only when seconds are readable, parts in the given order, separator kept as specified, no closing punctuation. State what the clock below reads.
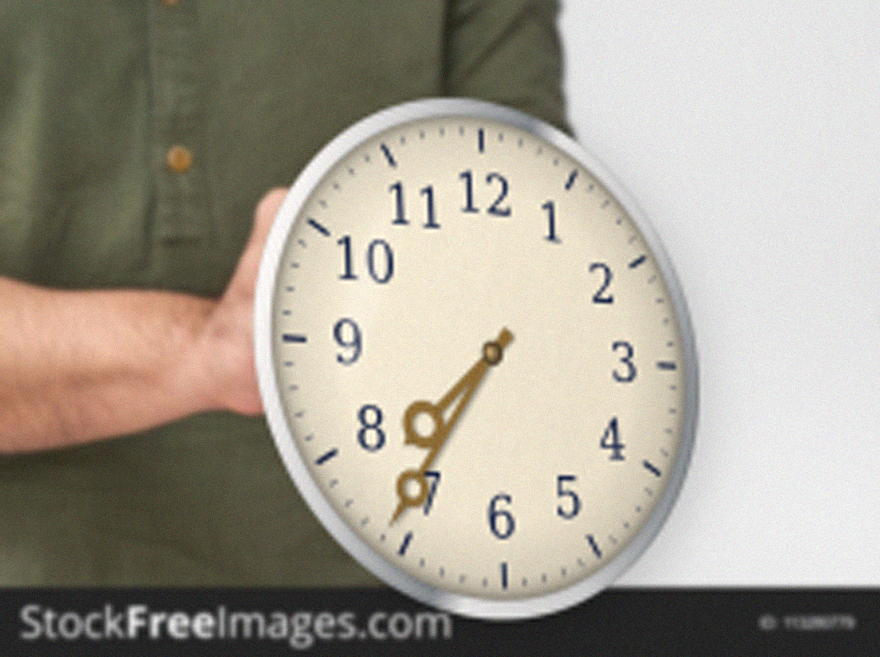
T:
7:36
